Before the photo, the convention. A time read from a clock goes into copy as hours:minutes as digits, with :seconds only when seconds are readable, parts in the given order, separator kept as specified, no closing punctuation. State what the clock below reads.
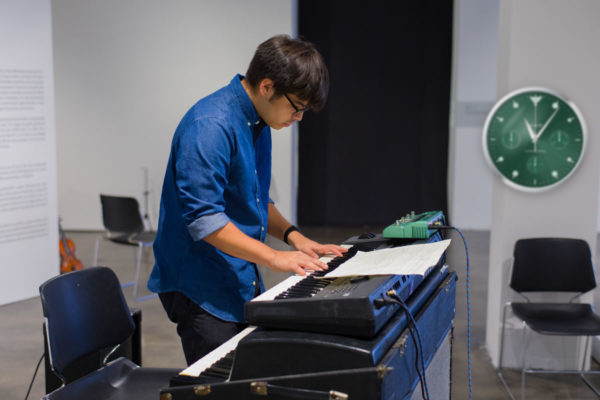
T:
11:06
